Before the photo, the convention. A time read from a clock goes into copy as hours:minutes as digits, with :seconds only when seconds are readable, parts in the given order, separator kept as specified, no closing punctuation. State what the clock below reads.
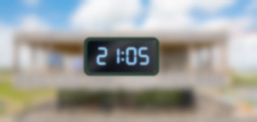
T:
21:05
